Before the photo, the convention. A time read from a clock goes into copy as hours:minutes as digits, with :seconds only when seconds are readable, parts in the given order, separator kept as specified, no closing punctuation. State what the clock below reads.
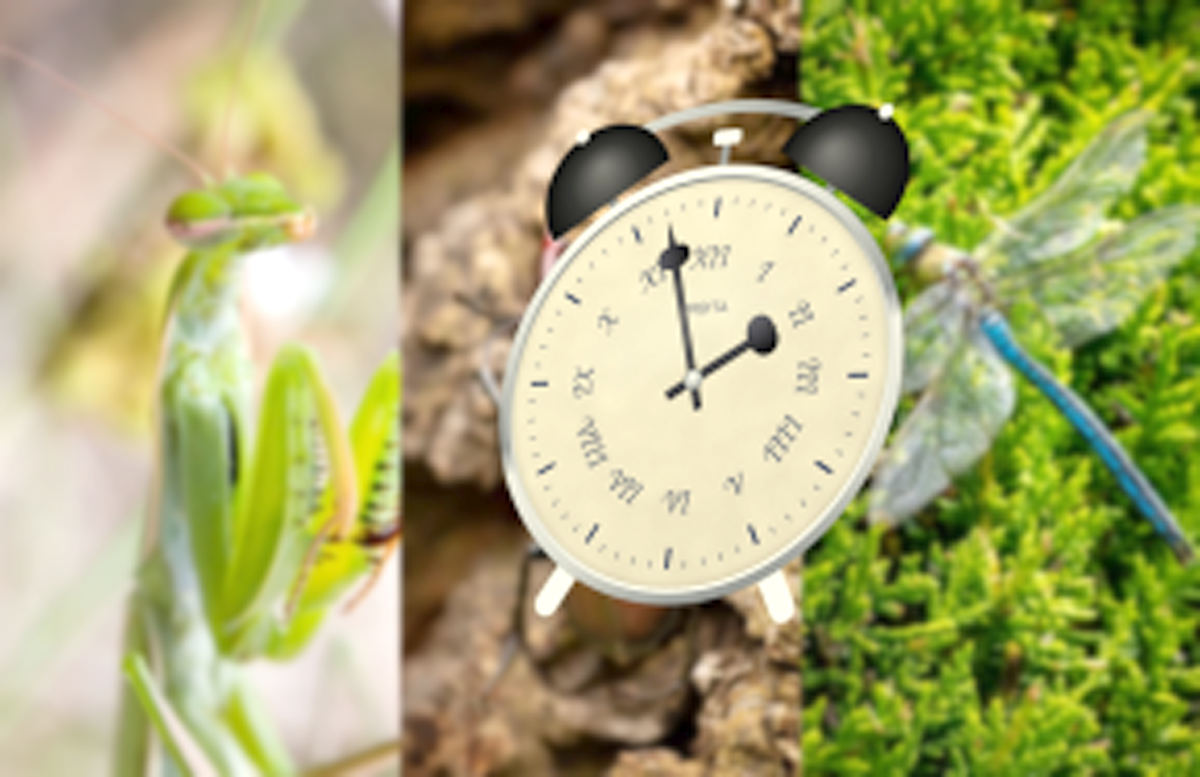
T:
1:57
